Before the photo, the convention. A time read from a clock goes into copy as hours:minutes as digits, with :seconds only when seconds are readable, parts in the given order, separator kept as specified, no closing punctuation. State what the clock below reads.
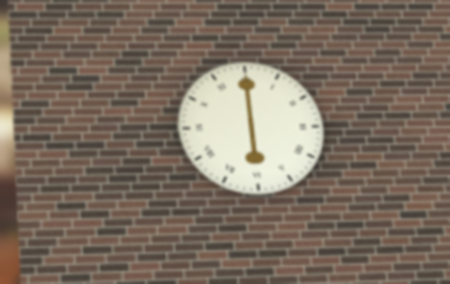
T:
6:00
